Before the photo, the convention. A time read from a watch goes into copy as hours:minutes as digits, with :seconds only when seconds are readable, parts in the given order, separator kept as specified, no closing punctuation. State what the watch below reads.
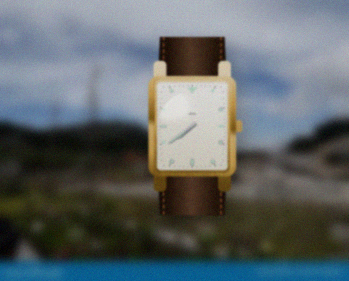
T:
7:39
